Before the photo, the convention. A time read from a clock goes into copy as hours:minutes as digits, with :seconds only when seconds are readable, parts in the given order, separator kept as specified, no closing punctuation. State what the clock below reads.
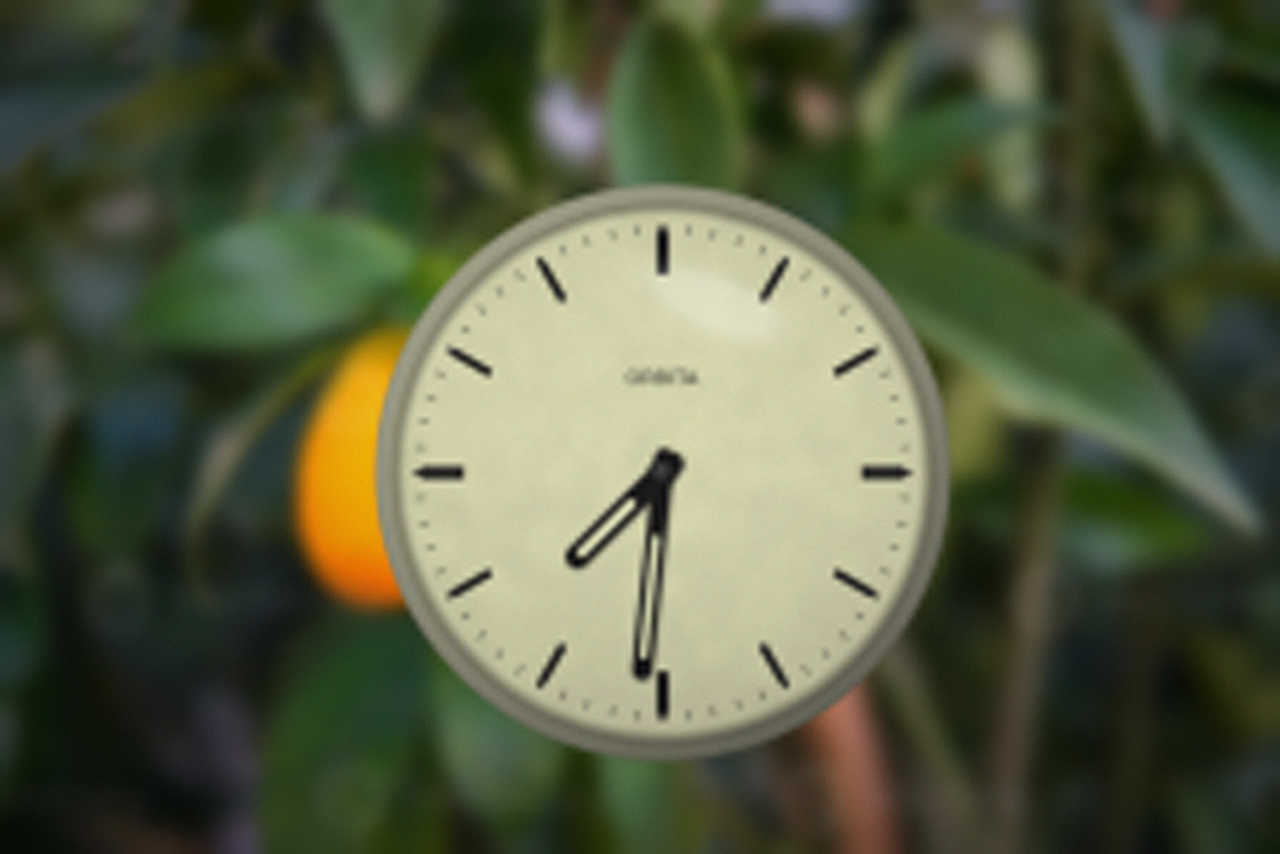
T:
7:31
